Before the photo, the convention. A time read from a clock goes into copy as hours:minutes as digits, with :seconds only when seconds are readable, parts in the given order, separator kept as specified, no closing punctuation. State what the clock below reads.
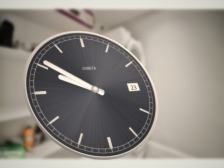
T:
9:51
